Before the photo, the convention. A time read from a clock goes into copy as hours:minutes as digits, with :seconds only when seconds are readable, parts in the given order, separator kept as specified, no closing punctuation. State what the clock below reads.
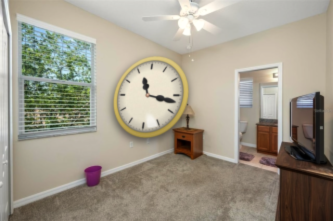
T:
11:17
